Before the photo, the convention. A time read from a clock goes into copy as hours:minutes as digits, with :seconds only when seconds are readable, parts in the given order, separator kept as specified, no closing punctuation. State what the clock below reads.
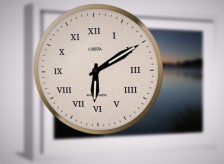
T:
6:10
